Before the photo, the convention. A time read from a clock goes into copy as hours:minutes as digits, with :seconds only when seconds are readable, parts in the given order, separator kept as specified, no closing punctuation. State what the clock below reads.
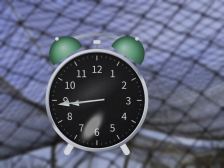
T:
8:44
